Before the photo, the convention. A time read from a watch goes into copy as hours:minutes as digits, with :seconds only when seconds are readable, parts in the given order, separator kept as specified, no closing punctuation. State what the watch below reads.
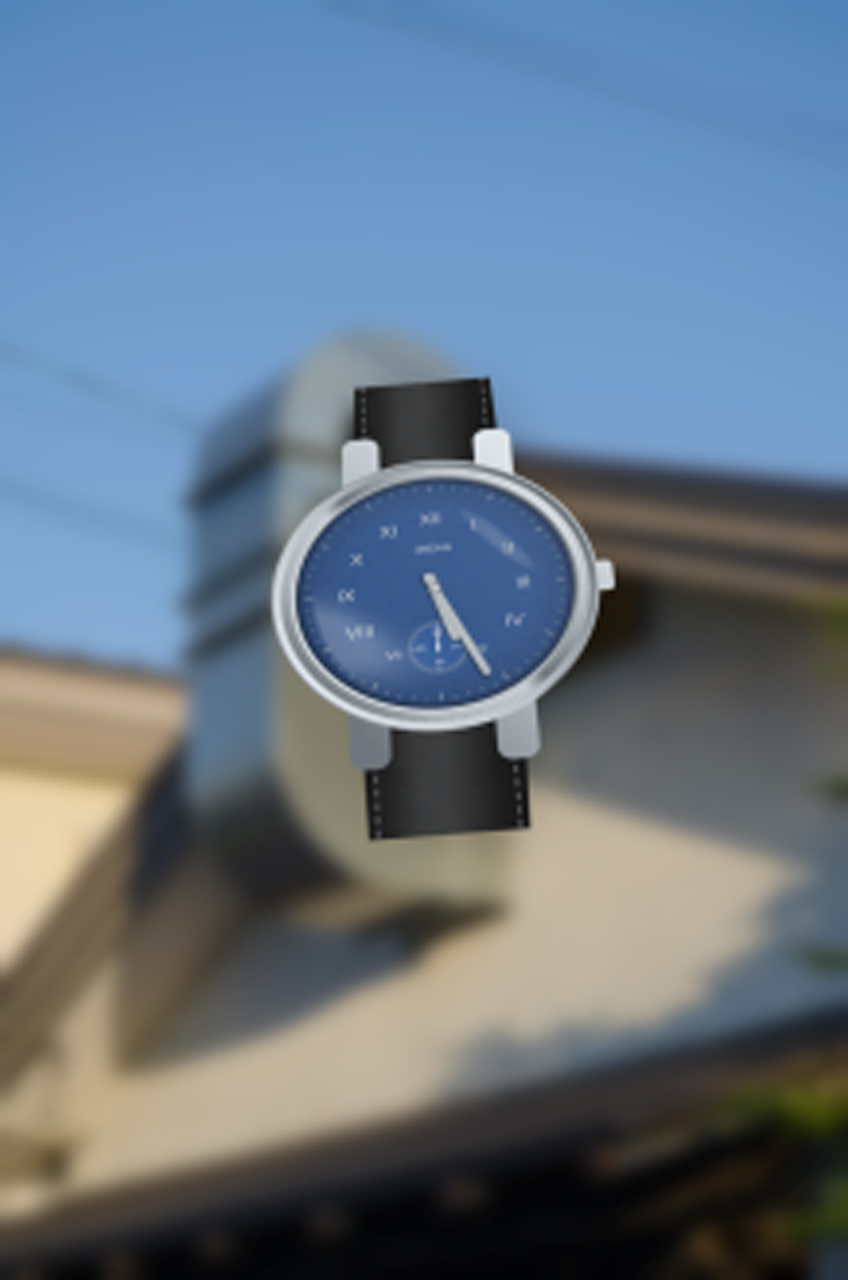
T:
5:26
